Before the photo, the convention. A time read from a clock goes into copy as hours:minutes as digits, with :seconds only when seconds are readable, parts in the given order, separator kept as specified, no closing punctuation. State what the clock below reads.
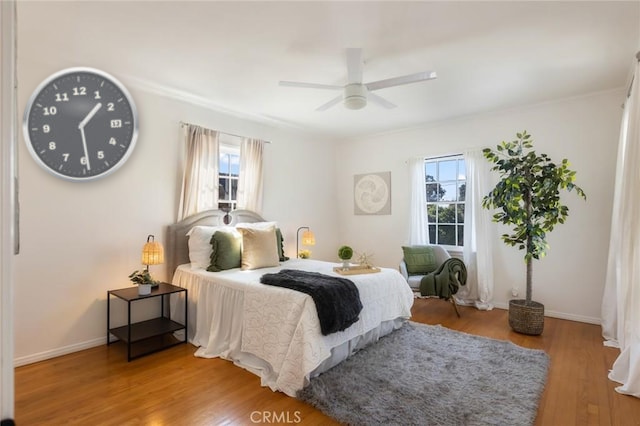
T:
1:29
